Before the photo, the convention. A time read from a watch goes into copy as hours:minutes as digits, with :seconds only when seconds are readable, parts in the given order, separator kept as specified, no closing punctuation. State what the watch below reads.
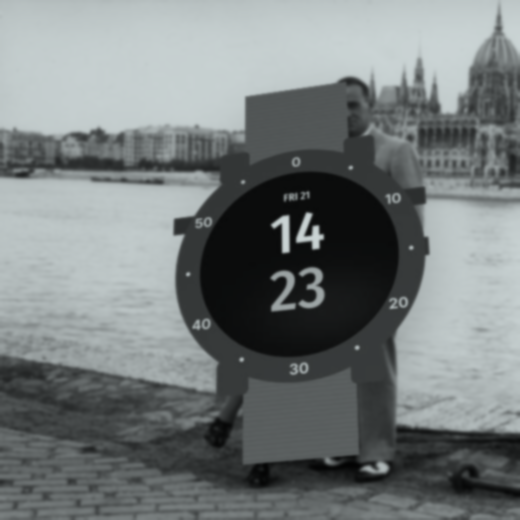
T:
14:23
